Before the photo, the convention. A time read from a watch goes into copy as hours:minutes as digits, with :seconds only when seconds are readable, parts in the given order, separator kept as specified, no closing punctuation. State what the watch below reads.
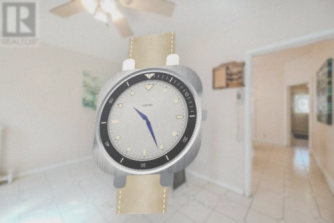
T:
10:26
